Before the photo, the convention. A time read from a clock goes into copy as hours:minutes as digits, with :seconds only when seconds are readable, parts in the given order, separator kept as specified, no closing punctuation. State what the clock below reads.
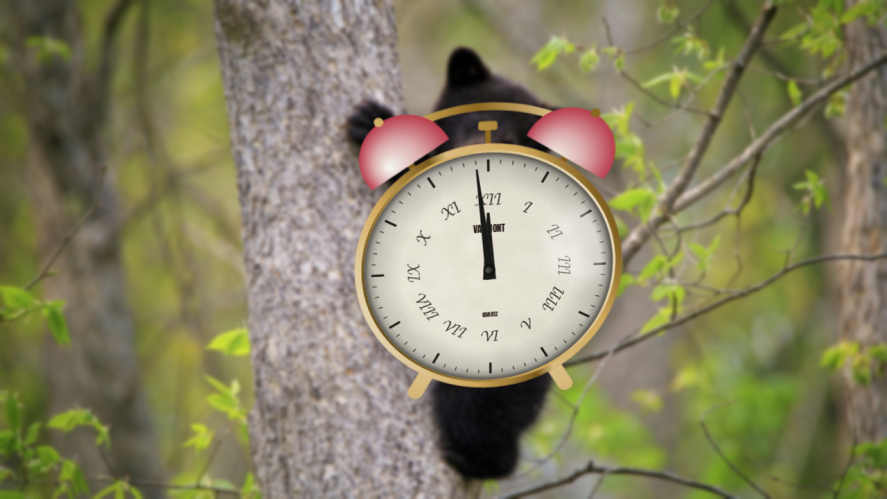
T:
11:59
